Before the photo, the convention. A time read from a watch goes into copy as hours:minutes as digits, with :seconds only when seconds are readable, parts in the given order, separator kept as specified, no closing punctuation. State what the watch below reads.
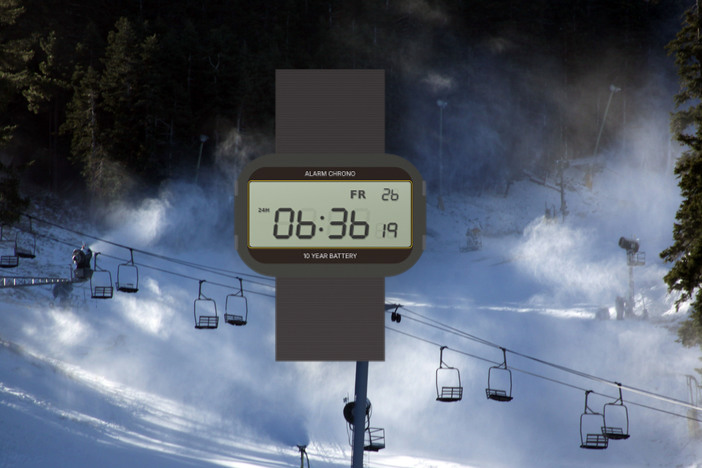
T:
6:36:19
